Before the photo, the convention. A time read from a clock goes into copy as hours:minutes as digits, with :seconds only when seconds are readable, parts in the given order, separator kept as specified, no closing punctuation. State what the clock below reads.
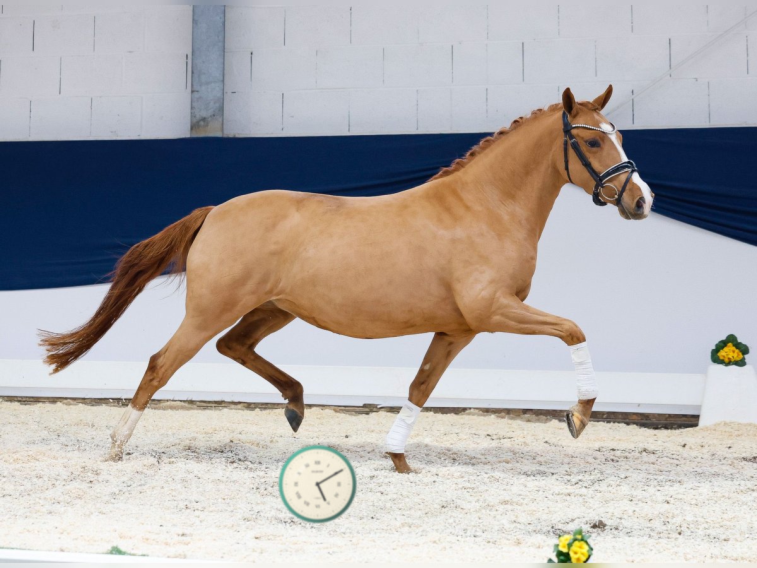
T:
5:10
